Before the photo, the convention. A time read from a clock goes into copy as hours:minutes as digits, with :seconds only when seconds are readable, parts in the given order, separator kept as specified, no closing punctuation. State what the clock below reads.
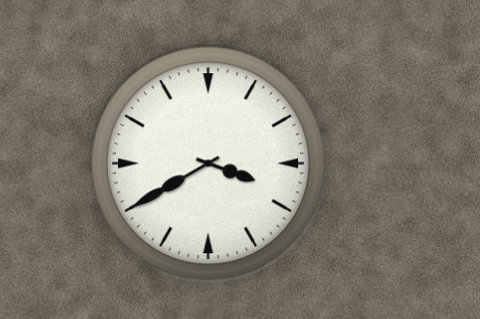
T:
3:40
